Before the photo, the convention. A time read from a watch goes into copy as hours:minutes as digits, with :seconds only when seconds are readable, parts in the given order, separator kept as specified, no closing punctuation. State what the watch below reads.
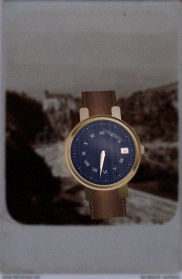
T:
6:32
